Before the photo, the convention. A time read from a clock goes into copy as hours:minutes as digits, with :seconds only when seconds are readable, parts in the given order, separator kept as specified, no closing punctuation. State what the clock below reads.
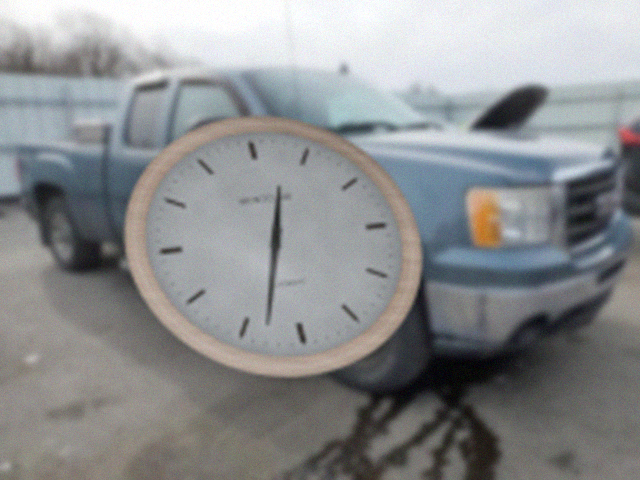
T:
12:33
